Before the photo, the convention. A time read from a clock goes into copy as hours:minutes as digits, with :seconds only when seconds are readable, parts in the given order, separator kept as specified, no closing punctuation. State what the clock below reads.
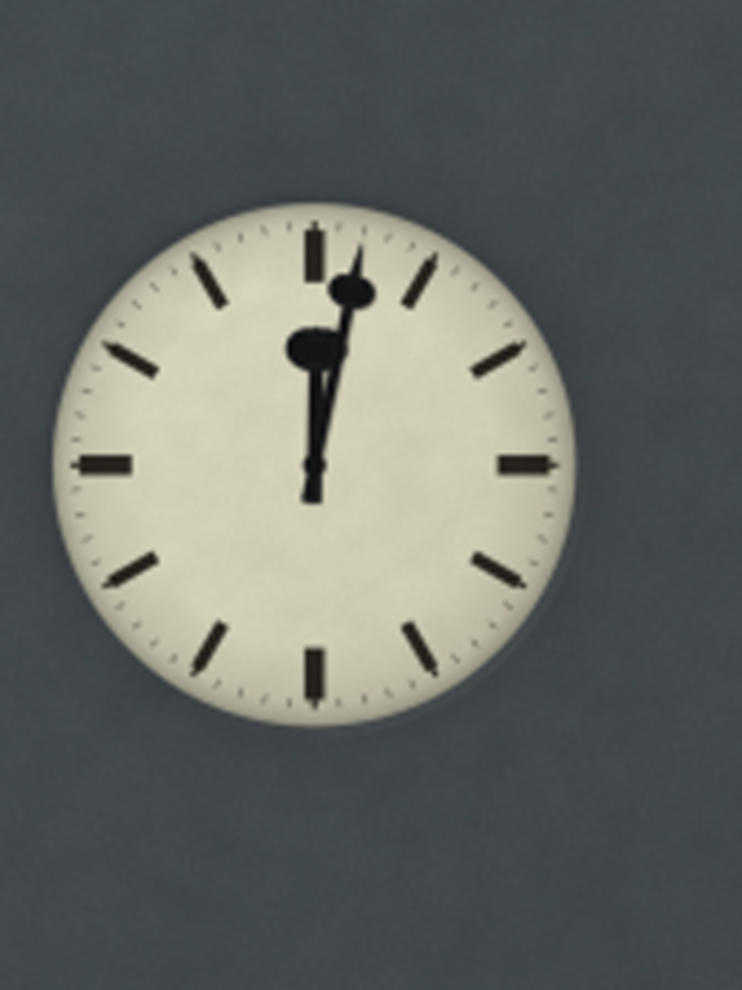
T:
12:02
